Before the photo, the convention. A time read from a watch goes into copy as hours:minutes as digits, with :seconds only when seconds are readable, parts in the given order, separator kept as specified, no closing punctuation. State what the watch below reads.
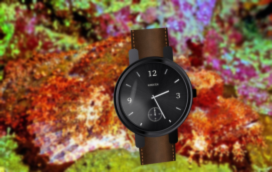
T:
2:26
